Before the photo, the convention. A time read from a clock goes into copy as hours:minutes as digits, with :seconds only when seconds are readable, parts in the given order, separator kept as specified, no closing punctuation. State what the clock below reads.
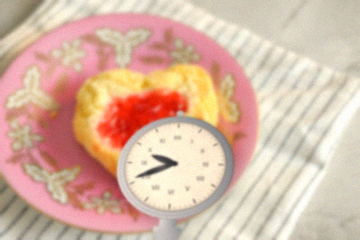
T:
9:41
